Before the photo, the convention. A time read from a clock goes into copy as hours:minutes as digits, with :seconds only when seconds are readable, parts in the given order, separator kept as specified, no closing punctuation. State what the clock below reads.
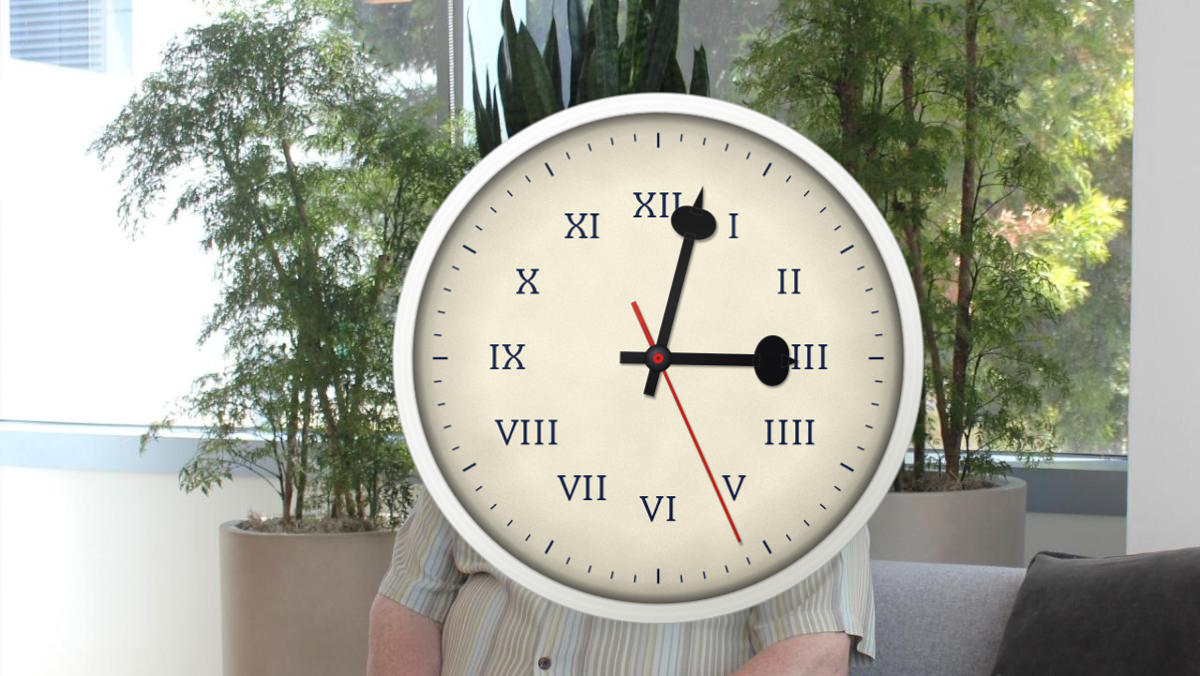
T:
3:02:26
